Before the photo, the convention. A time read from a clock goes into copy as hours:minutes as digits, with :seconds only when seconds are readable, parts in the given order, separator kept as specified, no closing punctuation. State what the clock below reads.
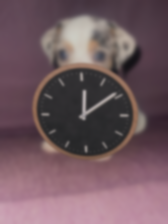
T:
12:09
